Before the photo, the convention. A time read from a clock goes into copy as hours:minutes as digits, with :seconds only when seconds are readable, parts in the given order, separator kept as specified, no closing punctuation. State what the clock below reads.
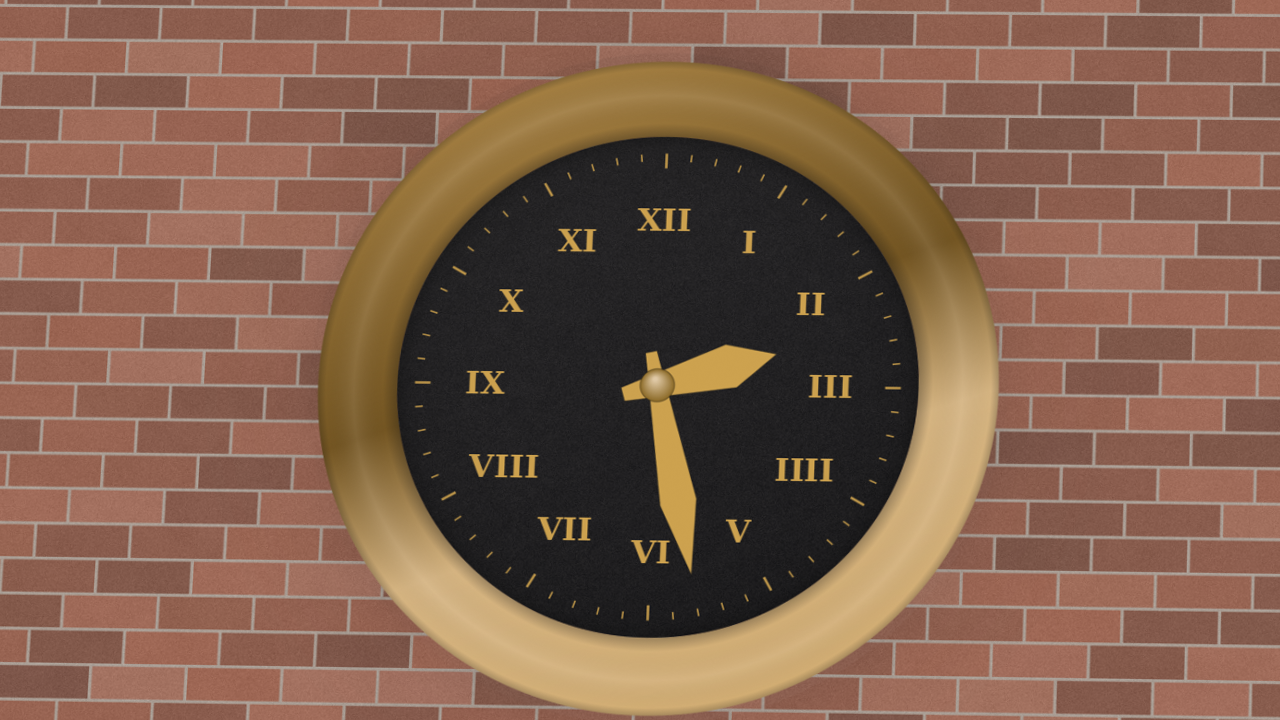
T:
2:28
